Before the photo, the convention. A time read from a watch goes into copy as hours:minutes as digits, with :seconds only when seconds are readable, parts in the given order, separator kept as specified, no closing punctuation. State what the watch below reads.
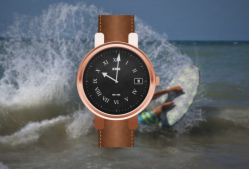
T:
10:01
